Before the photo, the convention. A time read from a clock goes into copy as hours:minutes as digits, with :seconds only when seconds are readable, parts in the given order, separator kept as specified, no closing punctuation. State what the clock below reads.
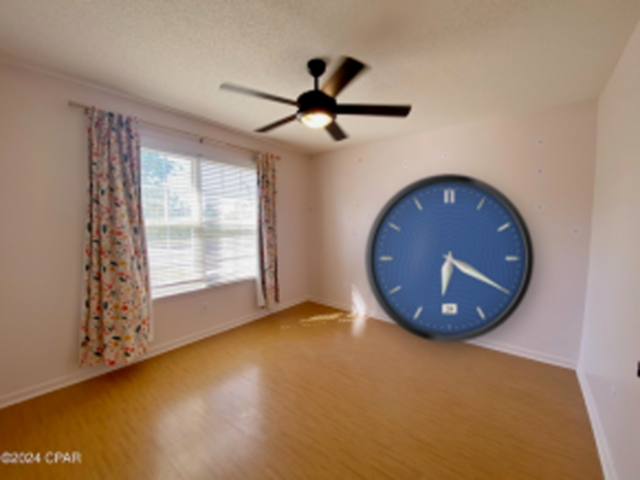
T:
6:20
